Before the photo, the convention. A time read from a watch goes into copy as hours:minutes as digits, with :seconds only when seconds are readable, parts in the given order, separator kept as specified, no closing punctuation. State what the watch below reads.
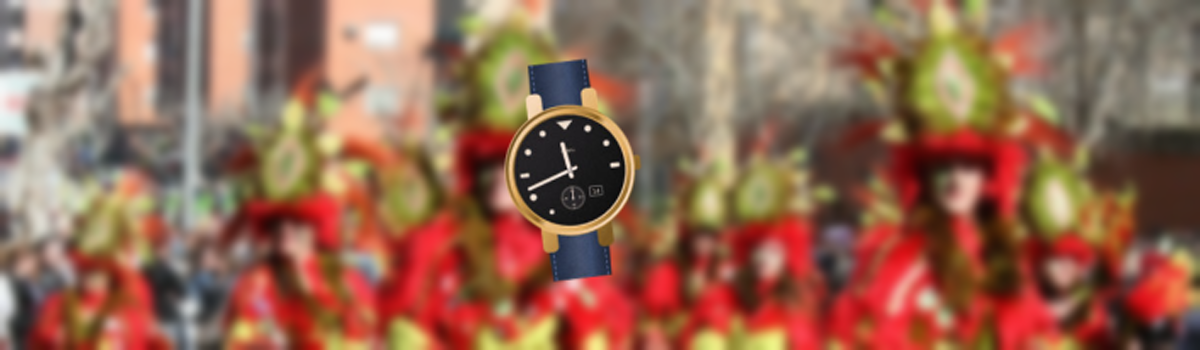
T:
11:42
